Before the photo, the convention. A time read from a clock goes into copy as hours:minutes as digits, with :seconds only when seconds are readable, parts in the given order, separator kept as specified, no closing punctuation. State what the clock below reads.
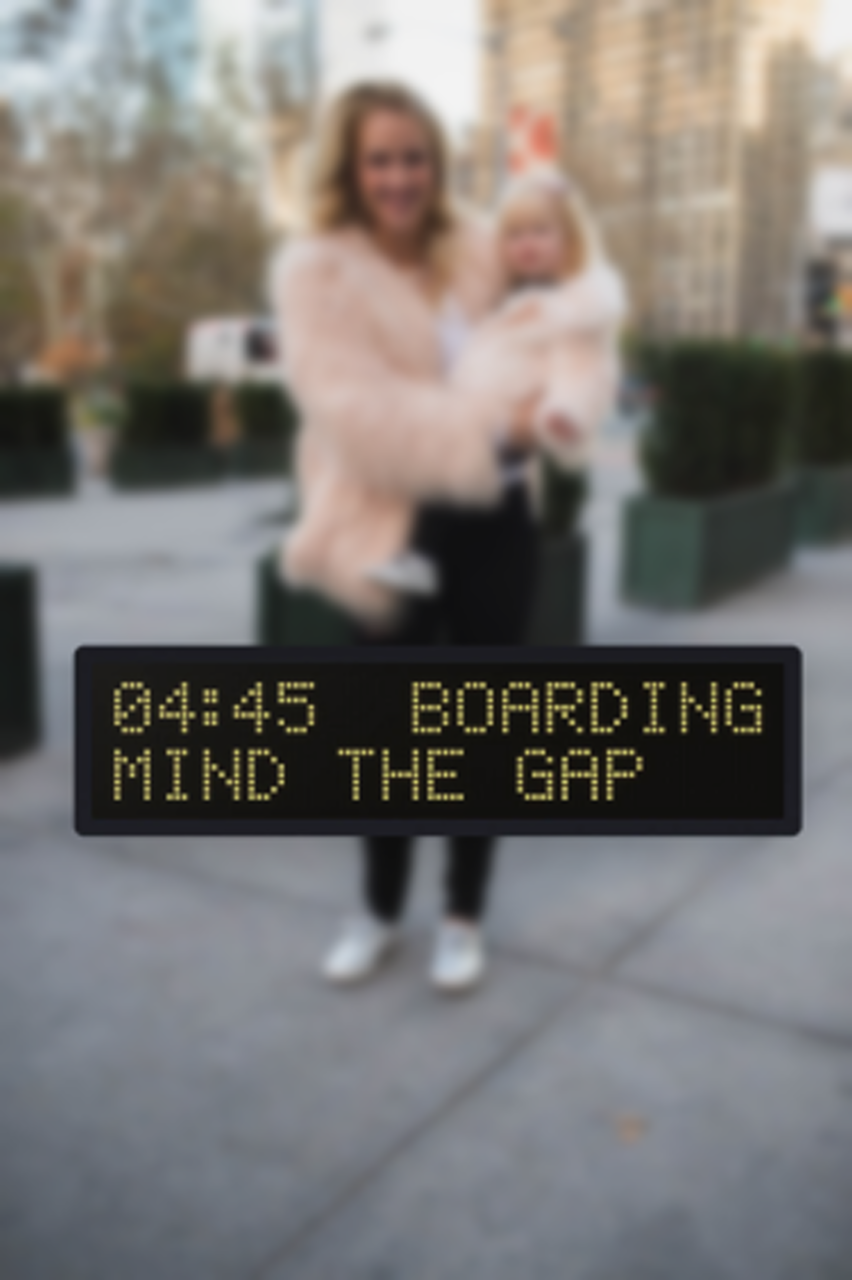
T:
4:45
